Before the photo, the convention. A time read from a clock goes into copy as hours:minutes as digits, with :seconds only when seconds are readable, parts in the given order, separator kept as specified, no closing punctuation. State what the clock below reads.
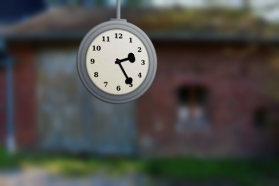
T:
2:25
